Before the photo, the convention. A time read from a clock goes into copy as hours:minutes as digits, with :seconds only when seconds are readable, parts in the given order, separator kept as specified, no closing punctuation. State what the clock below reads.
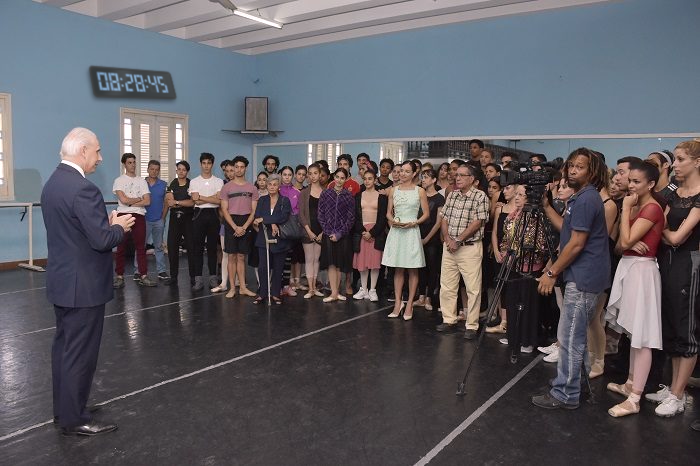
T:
8:28:45
